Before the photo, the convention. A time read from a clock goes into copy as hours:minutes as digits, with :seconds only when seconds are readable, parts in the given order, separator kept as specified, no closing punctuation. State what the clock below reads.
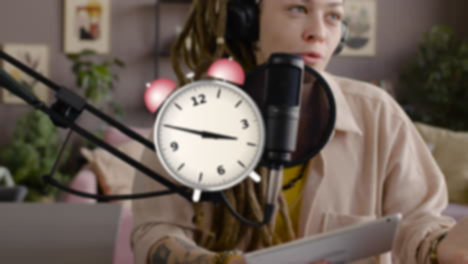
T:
3:50
